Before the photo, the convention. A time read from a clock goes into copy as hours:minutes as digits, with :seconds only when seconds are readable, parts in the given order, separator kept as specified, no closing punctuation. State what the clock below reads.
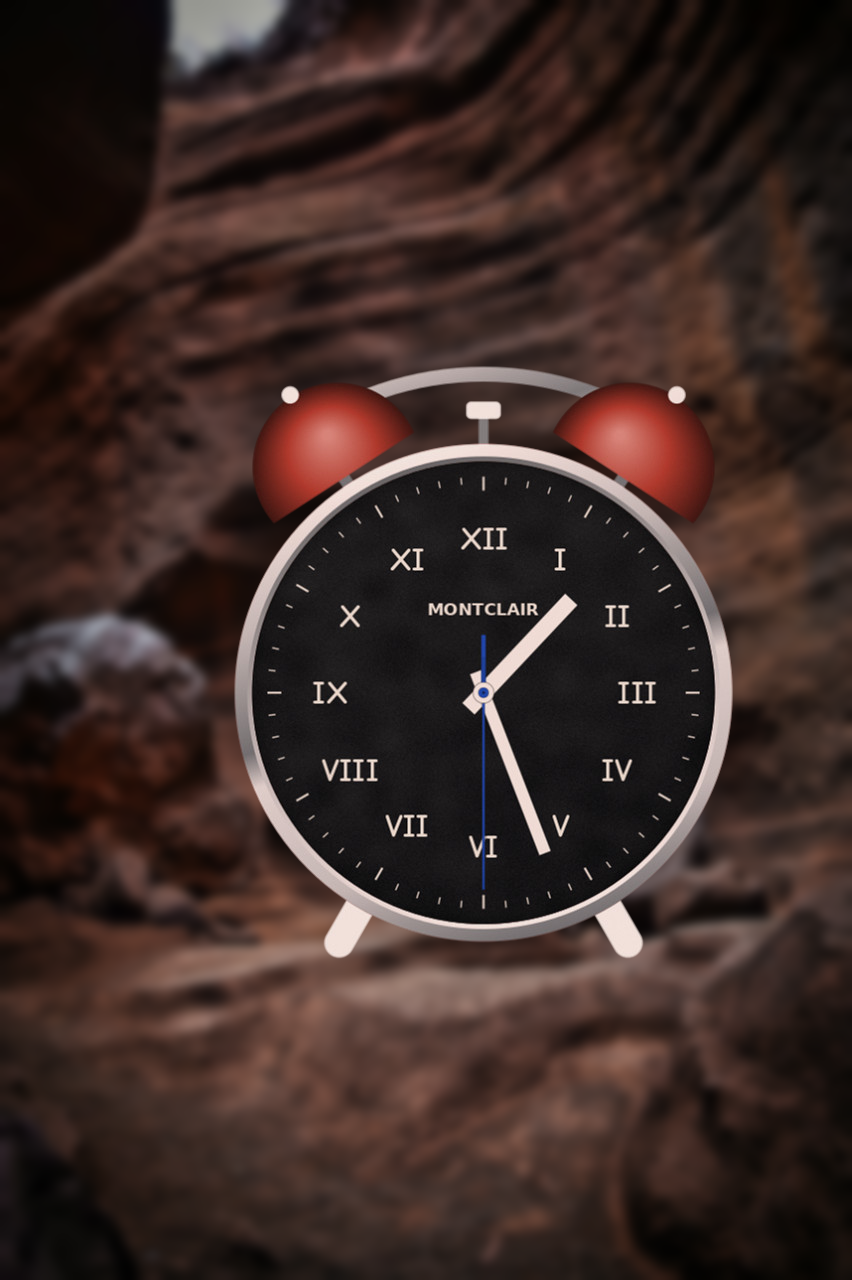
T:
1:26:30
